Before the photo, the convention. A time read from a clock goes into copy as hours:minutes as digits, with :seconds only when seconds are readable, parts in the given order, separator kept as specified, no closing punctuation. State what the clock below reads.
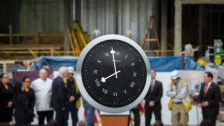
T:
7:58
